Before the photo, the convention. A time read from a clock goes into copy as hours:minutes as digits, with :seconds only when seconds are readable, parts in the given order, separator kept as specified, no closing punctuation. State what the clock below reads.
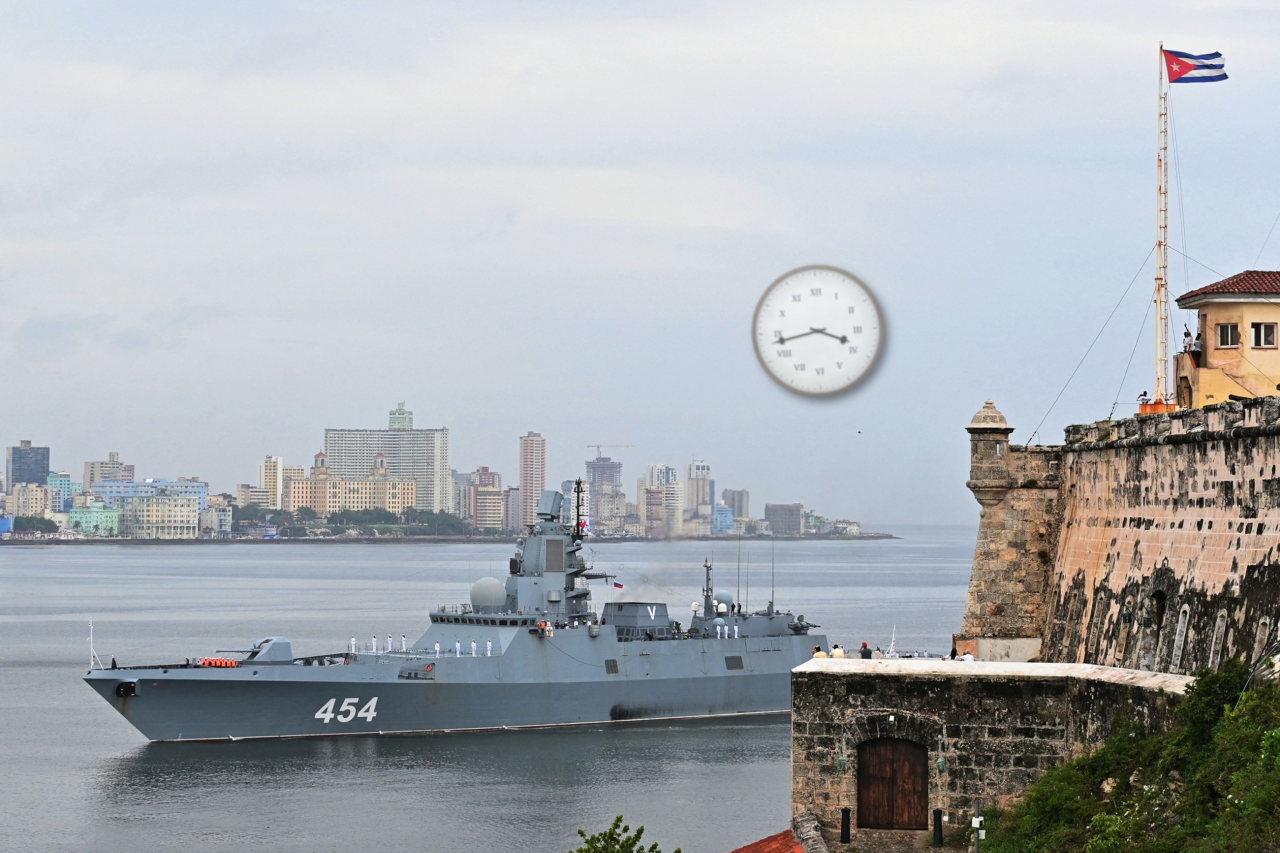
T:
3:43
